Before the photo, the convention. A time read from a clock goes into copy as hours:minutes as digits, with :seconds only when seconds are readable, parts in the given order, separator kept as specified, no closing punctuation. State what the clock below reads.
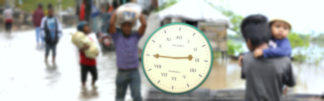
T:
2:45
